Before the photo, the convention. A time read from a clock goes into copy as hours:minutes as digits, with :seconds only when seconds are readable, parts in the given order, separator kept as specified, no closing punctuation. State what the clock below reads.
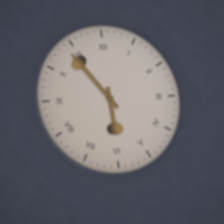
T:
5:54
